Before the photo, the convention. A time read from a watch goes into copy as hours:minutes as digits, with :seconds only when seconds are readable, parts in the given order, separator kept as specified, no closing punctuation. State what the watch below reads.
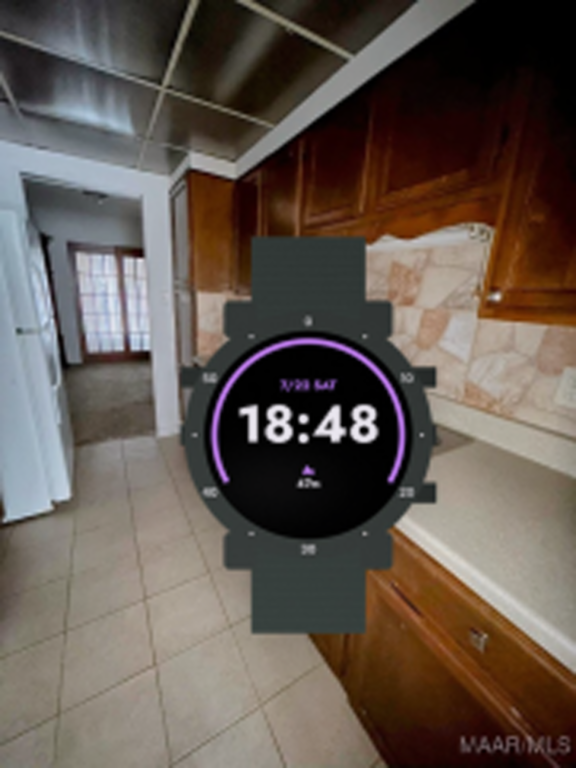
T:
18:48
